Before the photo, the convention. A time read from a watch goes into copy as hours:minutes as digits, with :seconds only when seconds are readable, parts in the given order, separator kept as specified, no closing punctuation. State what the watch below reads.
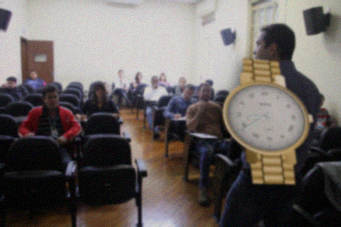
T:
8:39
